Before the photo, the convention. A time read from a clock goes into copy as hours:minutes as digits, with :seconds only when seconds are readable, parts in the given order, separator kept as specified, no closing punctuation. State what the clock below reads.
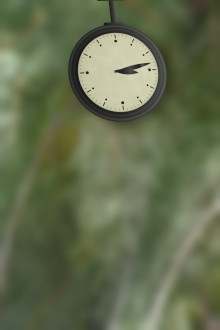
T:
3:13
